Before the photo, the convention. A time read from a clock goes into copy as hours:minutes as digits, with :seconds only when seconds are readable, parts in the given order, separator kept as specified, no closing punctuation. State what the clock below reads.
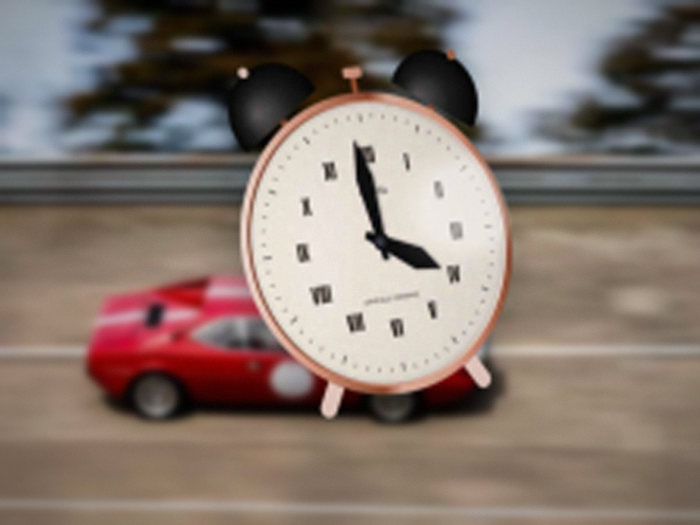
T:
3:59
